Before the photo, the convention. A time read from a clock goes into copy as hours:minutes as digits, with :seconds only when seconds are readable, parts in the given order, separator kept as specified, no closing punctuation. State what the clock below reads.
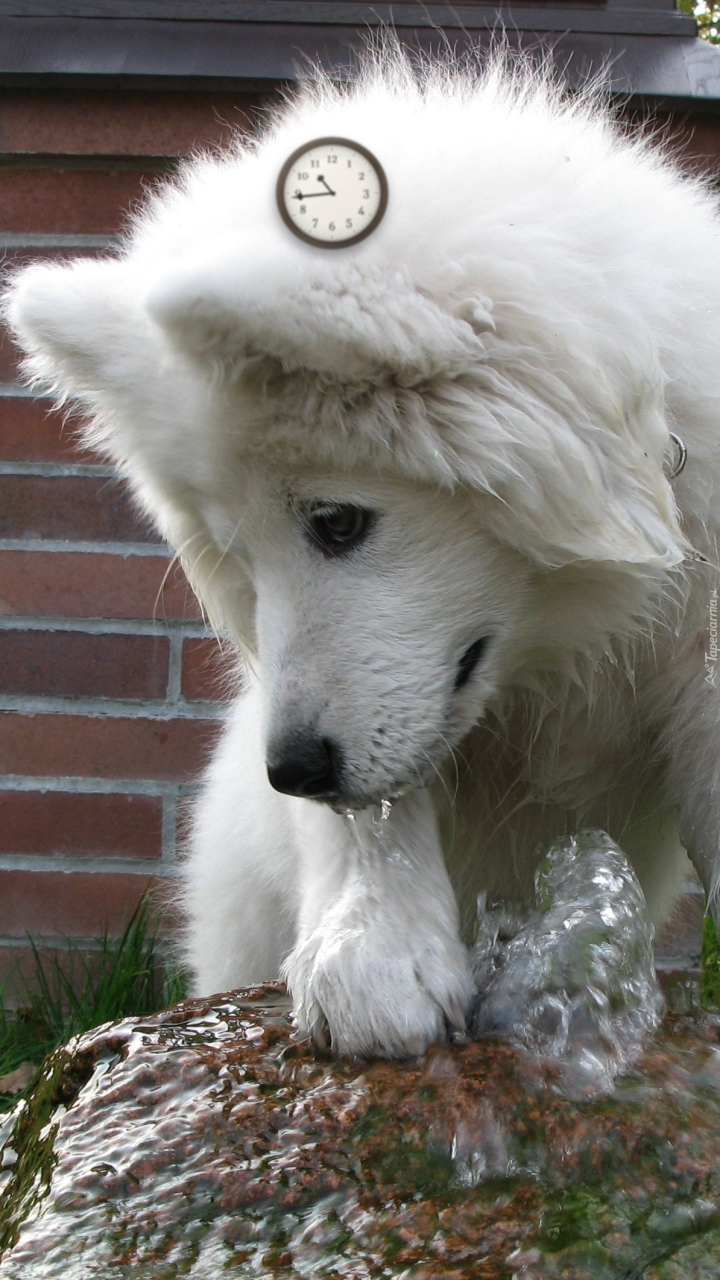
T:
10:44
